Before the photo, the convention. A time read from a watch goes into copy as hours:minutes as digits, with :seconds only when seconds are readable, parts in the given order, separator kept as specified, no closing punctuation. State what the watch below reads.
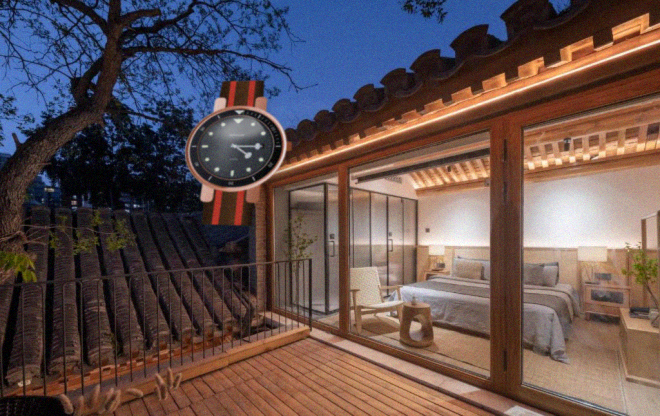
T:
4:15
